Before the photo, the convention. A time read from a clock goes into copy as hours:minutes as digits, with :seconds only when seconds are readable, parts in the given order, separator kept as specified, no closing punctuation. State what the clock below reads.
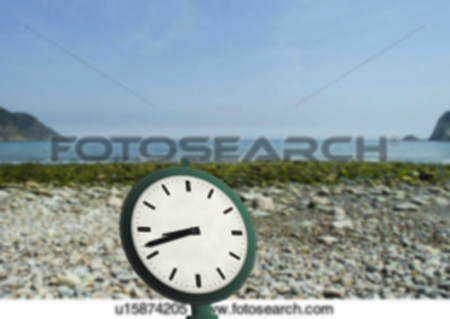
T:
8:42
